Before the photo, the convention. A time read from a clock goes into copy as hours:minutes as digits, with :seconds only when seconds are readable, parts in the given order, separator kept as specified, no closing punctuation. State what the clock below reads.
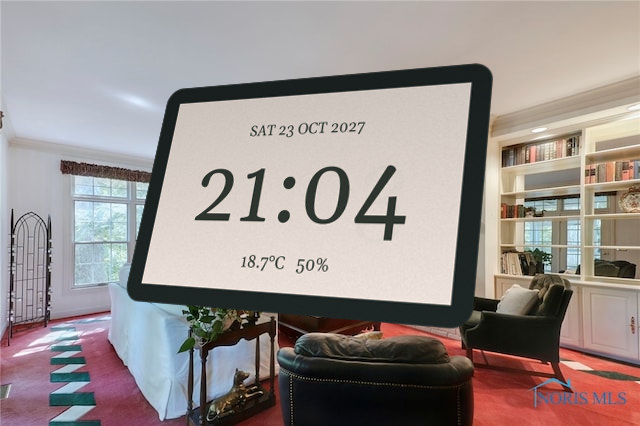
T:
21:04
